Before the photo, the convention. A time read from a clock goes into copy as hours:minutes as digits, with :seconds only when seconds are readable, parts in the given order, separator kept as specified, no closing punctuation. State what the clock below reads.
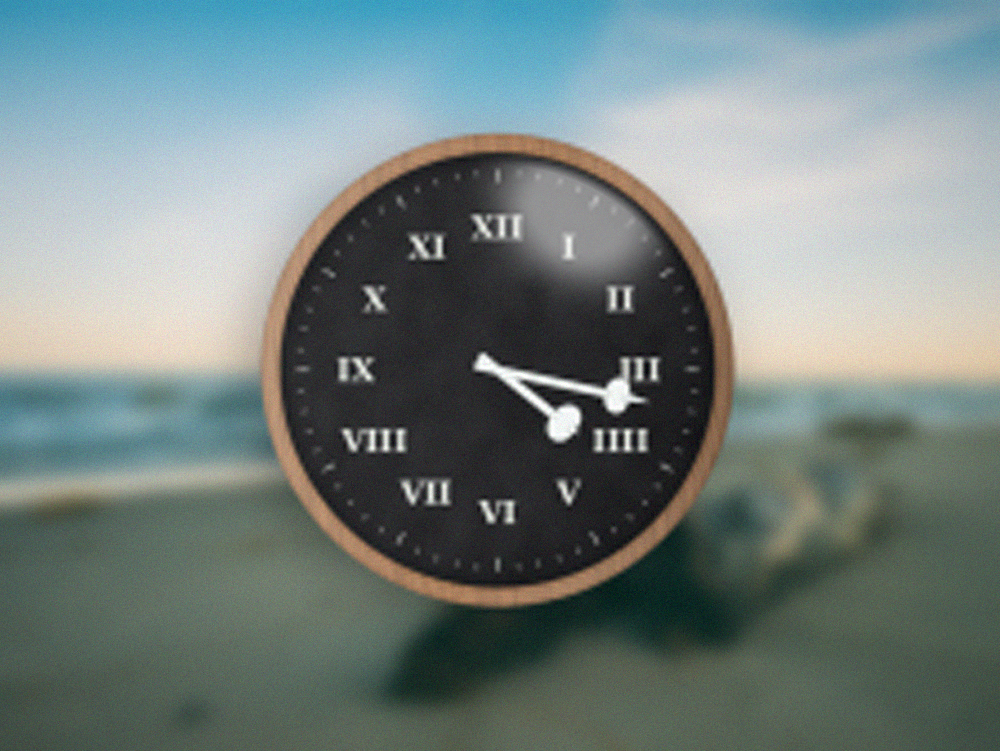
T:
4:17
